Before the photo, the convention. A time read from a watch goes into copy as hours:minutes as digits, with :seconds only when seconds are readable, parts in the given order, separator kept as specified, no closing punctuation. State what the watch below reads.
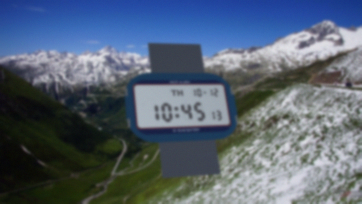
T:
10:45
